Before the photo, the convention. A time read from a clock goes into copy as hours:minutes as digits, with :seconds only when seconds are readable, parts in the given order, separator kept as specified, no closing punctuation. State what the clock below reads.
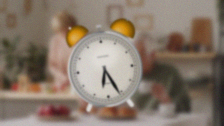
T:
6:26
